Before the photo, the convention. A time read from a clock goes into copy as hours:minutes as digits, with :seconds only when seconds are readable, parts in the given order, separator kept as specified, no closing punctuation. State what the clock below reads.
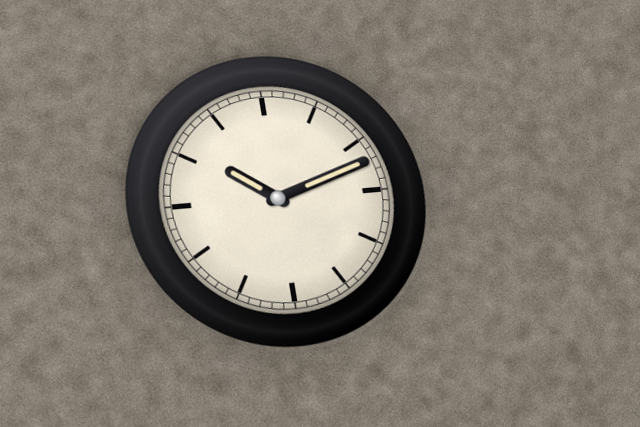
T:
10:12
